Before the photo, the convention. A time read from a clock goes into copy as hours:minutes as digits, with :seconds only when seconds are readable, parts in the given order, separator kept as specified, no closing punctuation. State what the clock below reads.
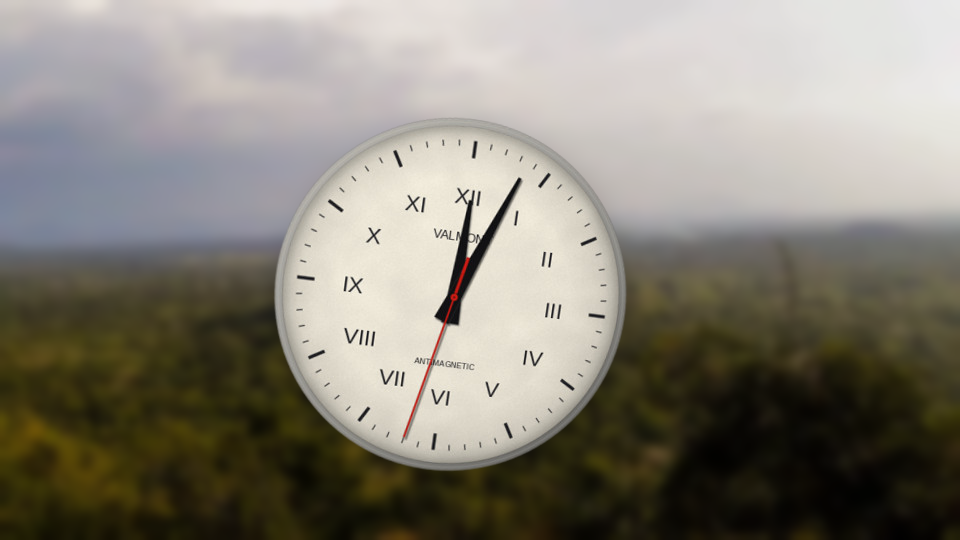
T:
12:03:32
